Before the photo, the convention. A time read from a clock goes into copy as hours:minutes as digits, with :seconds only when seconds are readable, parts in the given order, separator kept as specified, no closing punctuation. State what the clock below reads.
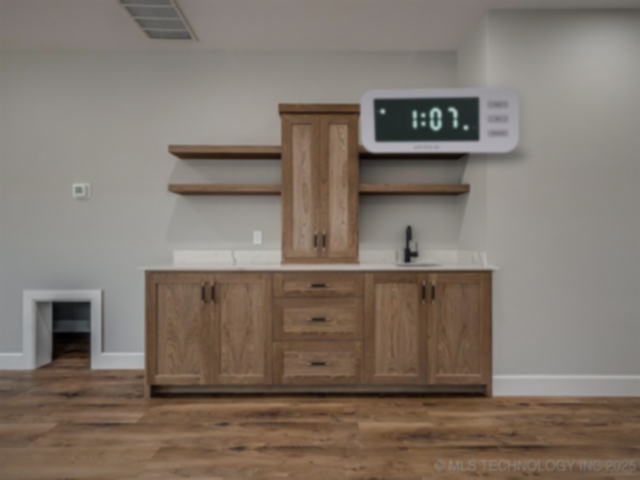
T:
1:07
